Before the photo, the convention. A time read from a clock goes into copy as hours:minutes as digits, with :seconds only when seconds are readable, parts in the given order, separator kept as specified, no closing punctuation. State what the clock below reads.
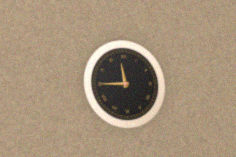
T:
11:45
